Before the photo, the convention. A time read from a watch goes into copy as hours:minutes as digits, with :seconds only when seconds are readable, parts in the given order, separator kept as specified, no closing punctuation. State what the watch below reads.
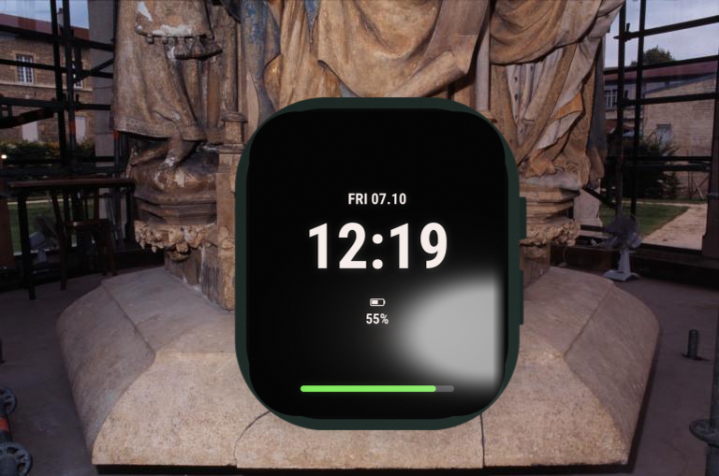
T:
12:19
